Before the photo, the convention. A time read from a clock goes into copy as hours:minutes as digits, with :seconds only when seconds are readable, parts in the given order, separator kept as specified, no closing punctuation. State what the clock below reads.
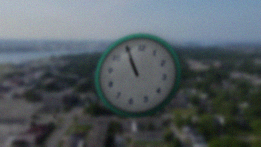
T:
10:55
